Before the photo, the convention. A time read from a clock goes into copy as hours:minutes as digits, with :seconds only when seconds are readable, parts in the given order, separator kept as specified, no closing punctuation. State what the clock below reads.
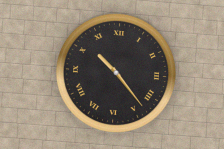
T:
10:23
